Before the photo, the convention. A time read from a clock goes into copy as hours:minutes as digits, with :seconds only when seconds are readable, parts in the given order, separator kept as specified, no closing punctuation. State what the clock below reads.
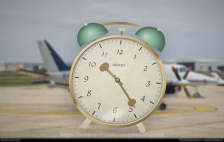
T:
10:24
